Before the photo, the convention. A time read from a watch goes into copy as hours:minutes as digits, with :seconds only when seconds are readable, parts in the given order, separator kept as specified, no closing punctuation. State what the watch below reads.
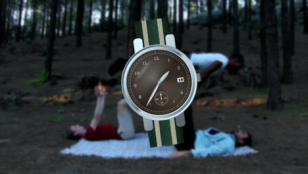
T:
1:36
